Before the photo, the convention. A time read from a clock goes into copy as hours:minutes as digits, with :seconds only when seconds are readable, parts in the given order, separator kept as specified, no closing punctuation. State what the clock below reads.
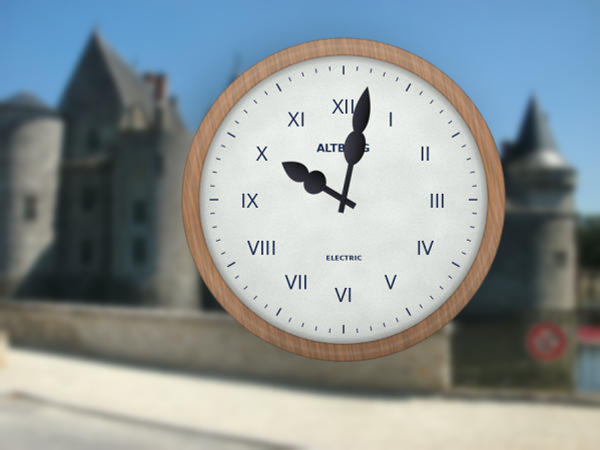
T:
10:02
